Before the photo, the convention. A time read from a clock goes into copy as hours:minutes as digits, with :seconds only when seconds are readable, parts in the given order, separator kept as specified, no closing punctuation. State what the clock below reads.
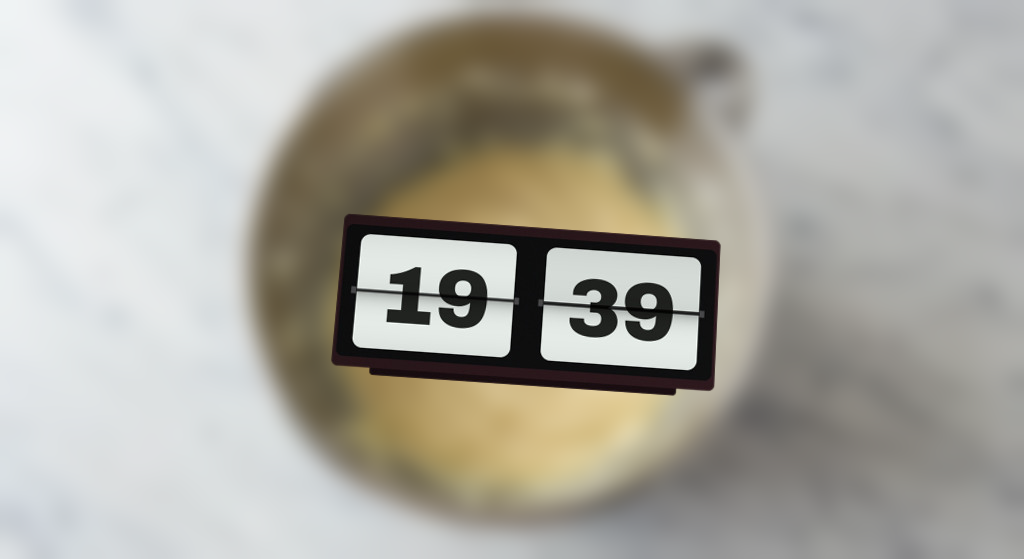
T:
19:39
